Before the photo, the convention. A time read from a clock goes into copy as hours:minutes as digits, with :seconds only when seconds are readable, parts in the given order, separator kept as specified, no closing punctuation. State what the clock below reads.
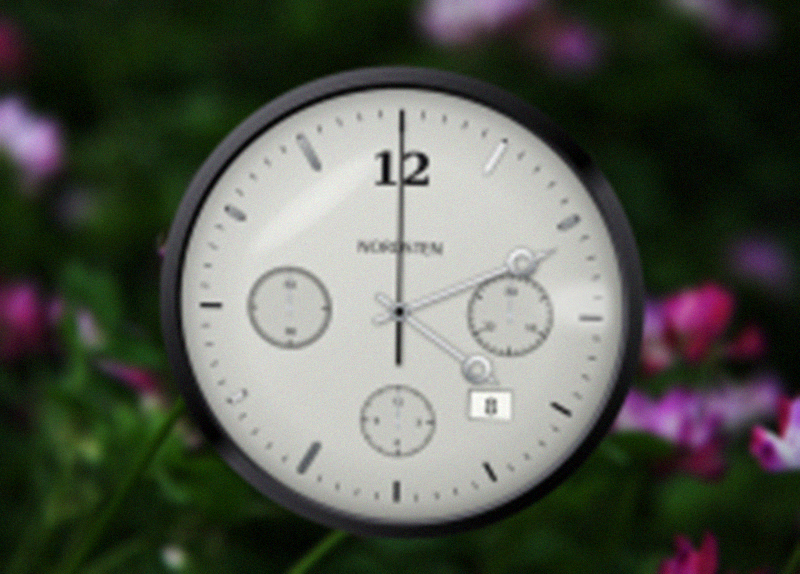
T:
4:11
